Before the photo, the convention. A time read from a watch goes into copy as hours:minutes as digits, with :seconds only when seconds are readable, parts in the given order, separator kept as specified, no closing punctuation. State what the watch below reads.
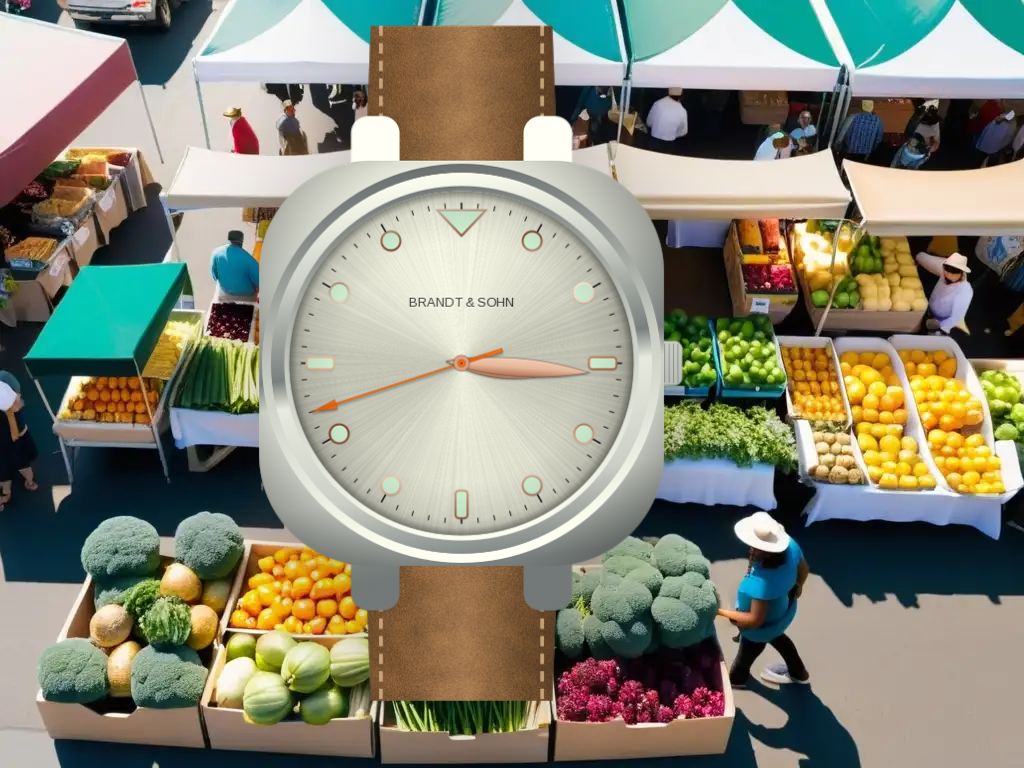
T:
3:15:42
